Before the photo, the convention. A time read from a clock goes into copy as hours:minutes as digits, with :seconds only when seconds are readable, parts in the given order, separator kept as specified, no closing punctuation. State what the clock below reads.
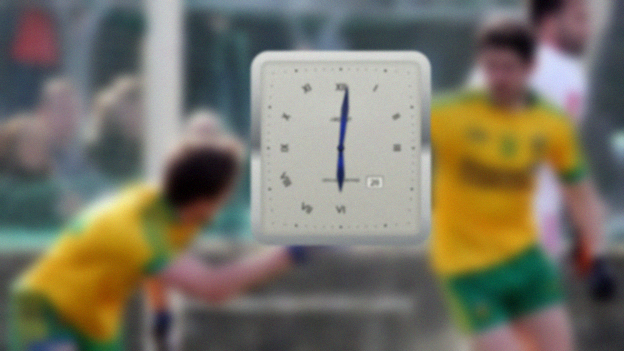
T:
6:01
